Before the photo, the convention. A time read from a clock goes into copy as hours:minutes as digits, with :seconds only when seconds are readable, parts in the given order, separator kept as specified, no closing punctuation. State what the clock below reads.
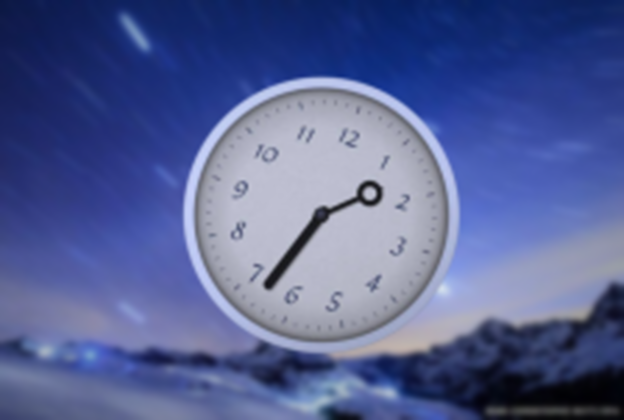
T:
1:33
